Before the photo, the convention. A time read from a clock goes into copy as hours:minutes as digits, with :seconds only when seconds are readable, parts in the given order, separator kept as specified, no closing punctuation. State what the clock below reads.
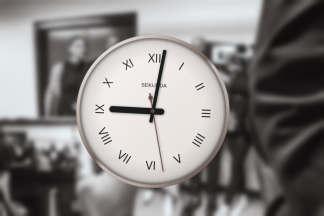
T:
9:01:28
